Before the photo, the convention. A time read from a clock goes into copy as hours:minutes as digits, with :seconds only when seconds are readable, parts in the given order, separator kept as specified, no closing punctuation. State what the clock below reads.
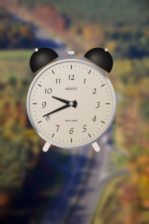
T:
9:41
